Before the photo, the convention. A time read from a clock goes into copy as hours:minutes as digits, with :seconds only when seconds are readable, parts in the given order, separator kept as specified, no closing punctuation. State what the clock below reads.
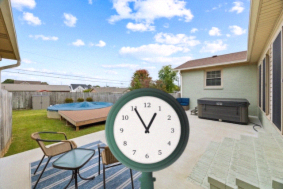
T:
12:55
